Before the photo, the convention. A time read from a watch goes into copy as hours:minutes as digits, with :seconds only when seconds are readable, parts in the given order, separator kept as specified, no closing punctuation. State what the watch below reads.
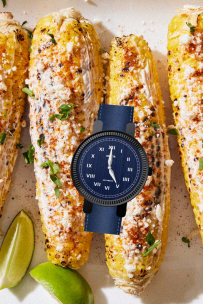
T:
5:00
